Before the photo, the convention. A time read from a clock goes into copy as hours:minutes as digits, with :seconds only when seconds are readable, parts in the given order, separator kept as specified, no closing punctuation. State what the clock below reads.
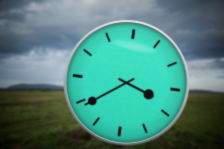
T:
3:39
